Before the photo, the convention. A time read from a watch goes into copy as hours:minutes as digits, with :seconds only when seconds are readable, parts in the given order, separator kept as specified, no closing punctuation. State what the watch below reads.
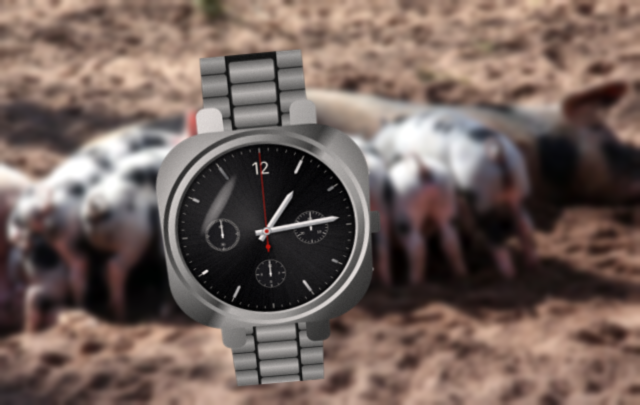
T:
1:14
